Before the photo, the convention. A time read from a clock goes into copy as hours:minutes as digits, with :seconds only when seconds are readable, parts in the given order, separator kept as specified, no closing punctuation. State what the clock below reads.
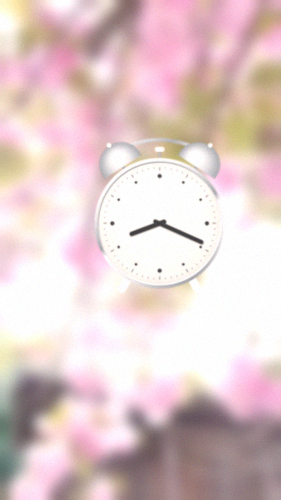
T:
8:19
